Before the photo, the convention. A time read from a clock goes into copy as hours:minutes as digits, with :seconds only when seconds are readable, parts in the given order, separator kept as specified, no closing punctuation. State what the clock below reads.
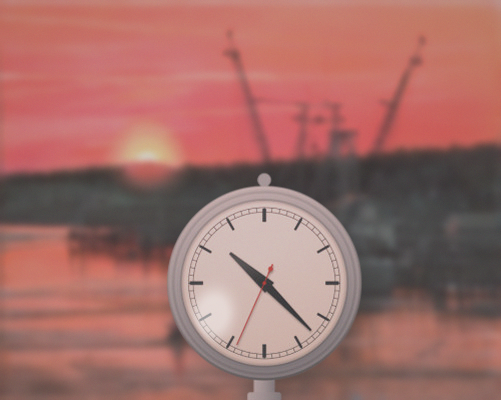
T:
10:22:34
